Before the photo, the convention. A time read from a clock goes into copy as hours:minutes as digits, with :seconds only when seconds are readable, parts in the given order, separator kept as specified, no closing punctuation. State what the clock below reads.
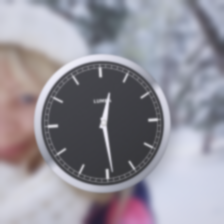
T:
12:29
